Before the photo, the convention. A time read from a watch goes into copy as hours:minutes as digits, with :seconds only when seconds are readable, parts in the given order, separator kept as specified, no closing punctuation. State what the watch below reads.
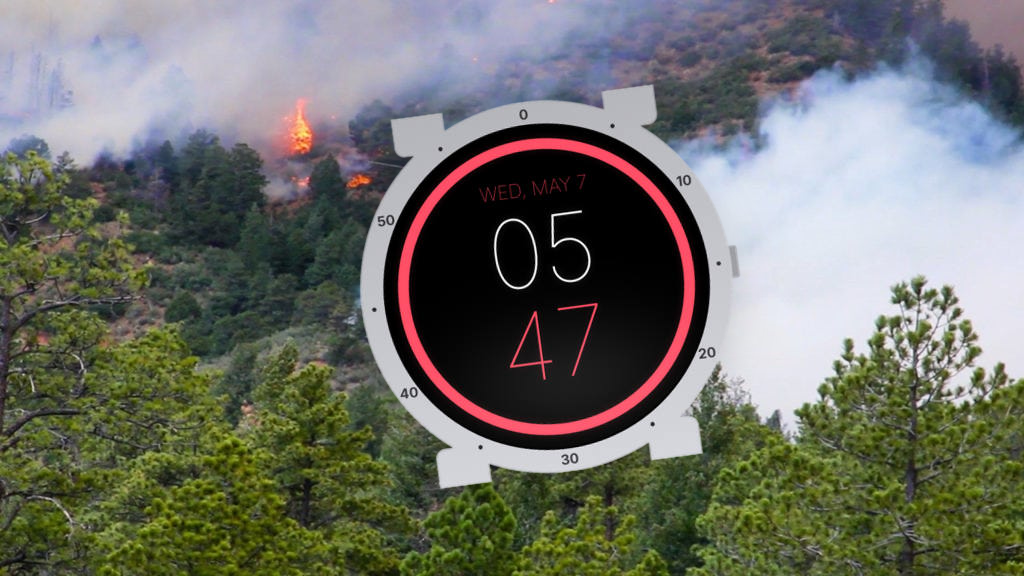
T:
5:47
